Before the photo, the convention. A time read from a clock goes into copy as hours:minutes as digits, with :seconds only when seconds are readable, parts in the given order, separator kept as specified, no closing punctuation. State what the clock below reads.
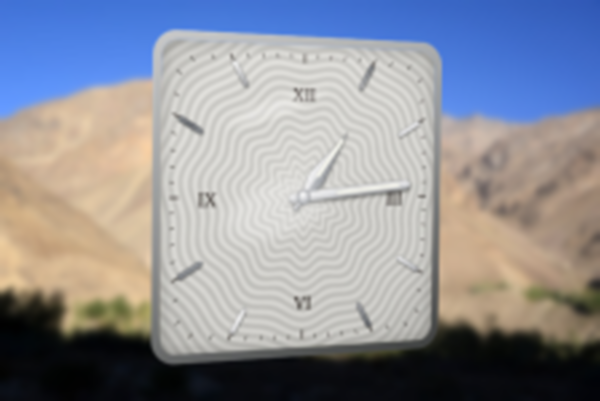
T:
1:14
